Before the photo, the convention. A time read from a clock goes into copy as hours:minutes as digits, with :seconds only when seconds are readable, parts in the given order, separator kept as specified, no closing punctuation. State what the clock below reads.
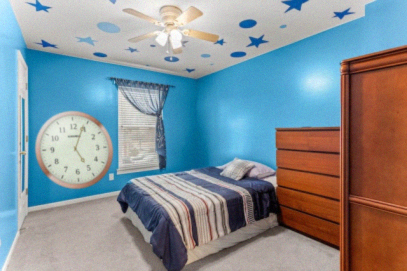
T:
5:04
